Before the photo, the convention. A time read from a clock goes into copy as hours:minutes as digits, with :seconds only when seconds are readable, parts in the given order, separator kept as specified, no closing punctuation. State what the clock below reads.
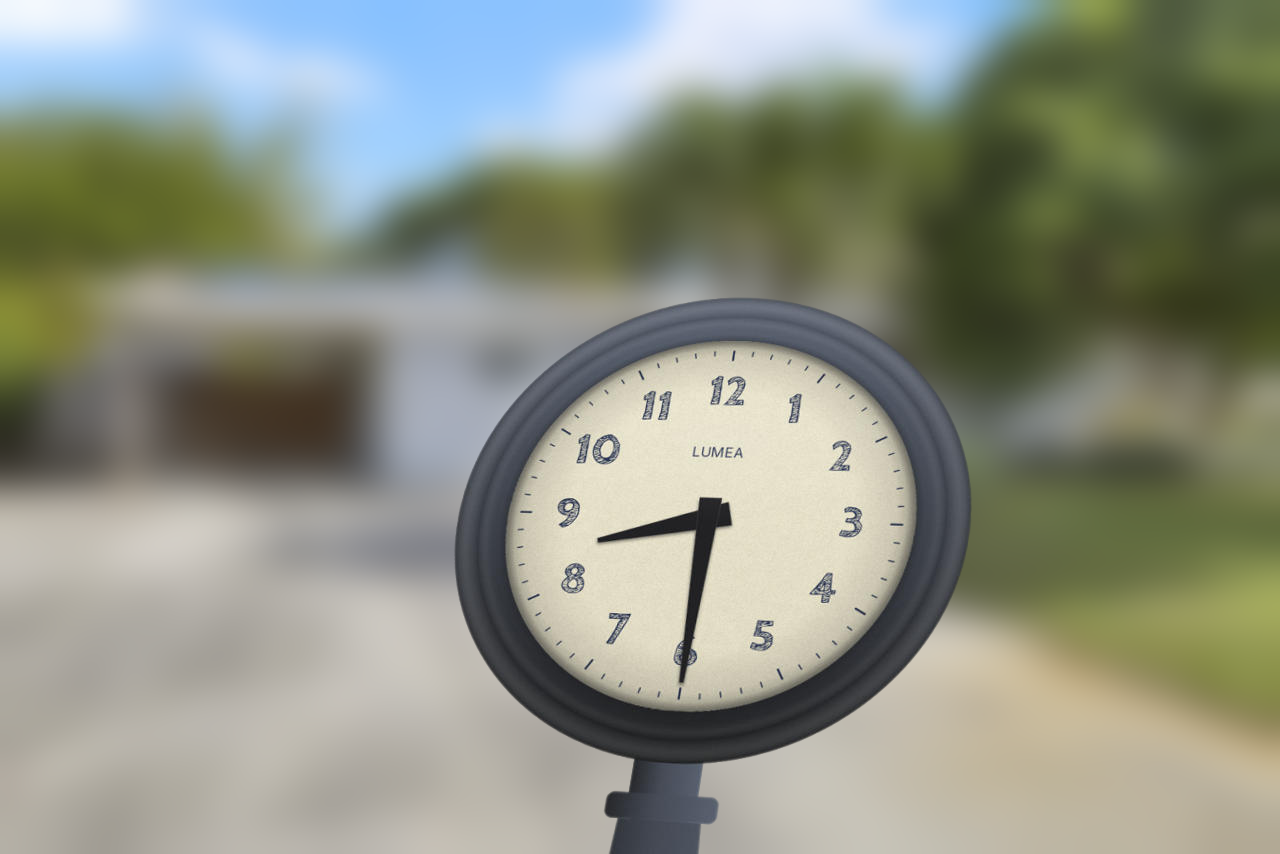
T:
8:30
